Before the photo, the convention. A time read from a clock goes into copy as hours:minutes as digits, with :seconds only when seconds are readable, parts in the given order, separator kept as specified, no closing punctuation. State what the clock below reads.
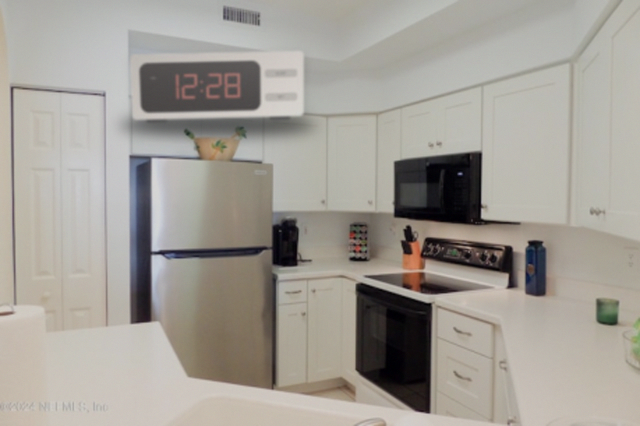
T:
12:28
